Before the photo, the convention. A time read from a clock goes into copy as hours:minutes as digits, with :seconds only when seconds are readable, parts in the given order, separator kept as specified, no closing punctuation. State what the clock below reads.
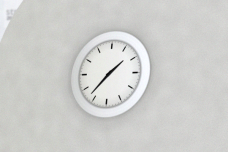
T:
1:37
